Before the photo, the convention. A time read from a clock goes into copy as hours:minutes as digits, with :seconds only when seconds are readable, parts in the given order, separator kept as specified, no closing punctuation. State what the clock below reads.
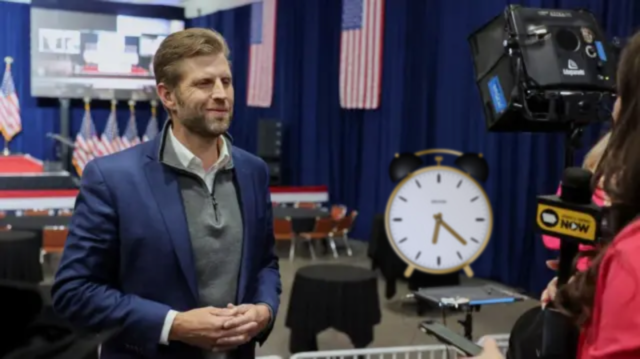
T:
6:22
